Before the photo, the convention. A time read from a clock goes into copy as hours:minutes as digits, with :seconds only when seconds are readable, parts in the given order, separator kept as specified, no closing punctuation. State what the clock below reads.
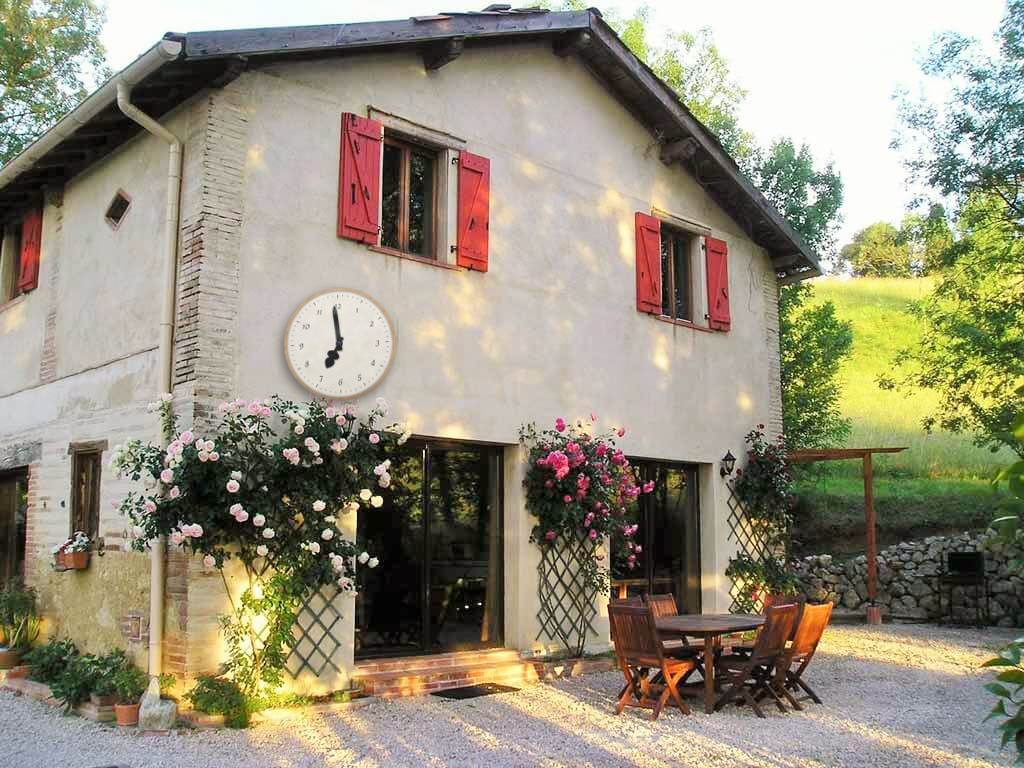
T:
6:59
